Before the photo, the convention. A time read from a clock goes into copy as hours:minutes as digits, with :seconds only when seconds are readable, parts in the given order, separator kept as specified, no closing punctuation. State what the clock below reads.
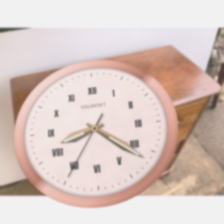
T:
8:21:35
